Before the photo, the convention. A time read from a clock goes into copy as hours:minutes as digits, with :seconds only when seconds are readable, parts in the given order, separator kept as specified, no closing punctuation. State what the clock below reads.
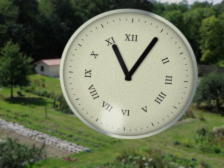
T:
11:05
